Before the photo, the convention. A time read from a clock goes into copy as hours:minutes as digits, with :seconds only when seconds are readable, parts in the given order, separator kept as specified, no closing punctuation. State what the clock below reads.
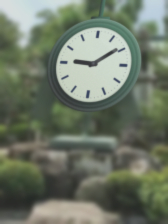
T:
9:09
